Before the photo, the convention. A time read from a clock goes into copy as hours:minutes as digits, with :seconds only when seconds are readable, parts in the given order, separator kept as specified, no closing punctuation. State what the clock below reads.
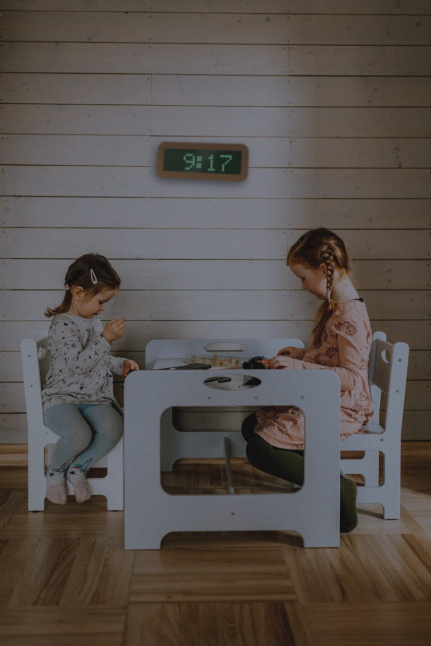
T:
9:17
